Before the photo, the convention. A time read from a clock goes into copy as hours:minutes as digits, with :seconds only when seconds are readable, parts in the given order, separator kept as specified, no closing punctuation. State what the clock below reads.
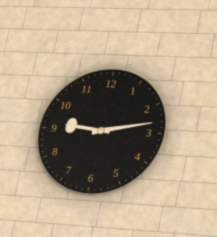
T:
9:13
